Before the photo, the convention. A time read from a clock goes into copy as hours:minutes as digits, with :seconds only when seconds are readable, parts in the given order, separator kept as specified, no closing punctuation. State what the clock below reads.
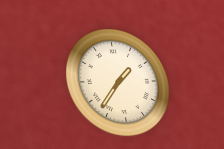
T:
1:37
